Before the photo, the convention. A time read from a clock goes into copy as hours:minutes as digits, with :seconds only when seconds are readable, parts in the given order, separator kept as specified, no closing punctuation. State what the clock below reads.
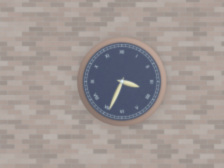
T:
3:34
